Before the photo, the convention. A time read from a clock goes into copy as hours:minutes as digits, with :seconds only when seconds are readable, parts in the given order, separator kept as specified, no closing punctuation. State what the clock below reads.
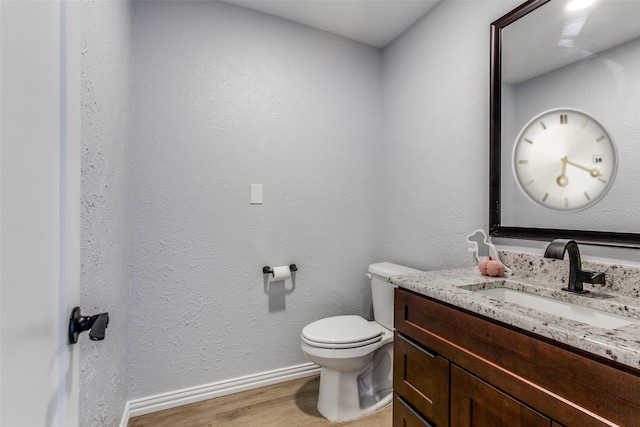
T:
6:19
